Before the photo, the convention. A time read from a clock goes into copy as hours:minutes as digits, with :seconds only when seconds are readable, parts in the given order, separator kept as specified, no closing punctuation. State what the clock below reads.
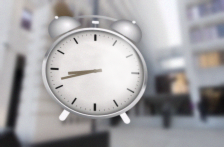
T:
8:42
